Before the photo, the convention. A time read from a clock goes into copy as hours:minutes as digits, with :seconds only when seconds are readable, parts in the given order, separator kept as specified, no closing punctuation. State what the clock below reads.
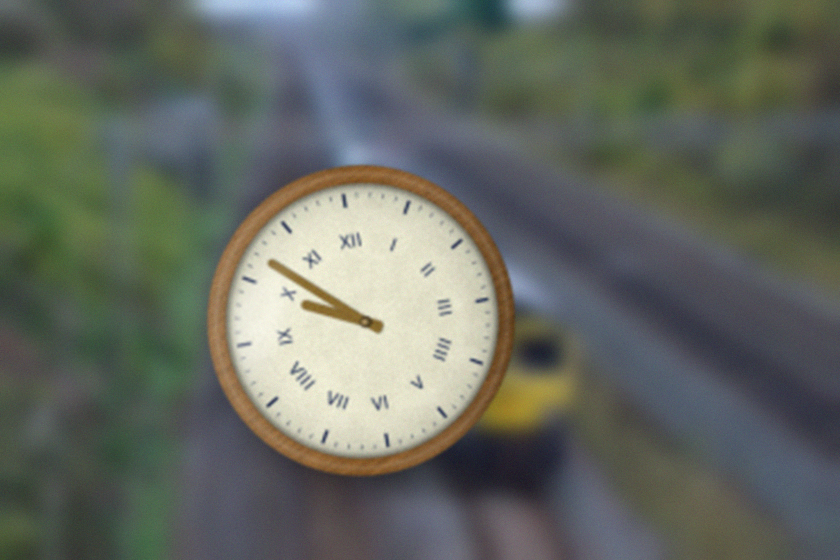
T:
9:52
